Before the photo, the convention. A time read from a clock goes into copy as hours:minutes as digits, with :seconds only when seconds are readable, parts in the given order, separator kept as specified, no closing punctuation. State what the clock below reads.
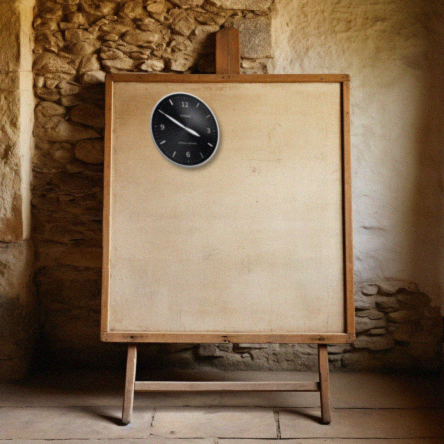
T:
3:50
